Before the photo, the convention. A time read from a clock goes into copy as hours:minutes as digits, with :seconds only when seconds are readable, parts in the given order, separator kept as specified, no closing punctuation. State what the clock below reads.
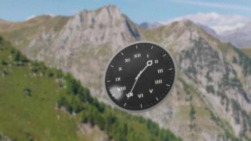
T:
1:35
